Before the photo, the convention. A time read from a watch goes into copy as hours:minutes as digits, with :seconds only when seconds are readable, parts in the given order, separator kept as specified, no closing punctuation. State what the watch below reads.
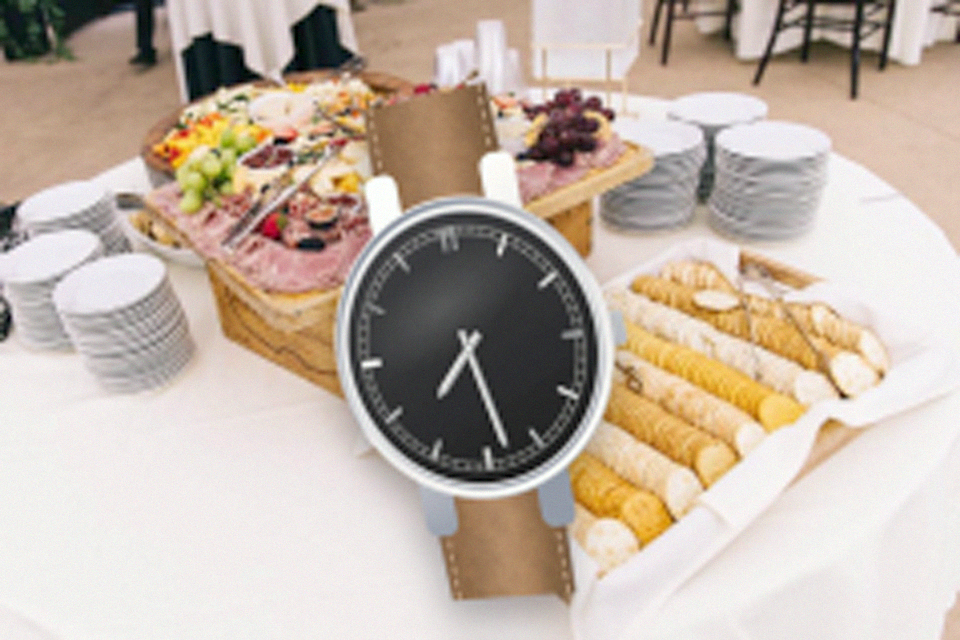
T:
7:28
